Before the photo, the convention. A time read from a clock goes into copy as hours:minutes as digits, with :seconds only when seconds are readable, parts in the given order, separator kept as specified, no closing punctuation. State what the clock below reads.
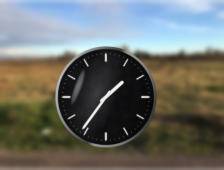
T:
1:36
